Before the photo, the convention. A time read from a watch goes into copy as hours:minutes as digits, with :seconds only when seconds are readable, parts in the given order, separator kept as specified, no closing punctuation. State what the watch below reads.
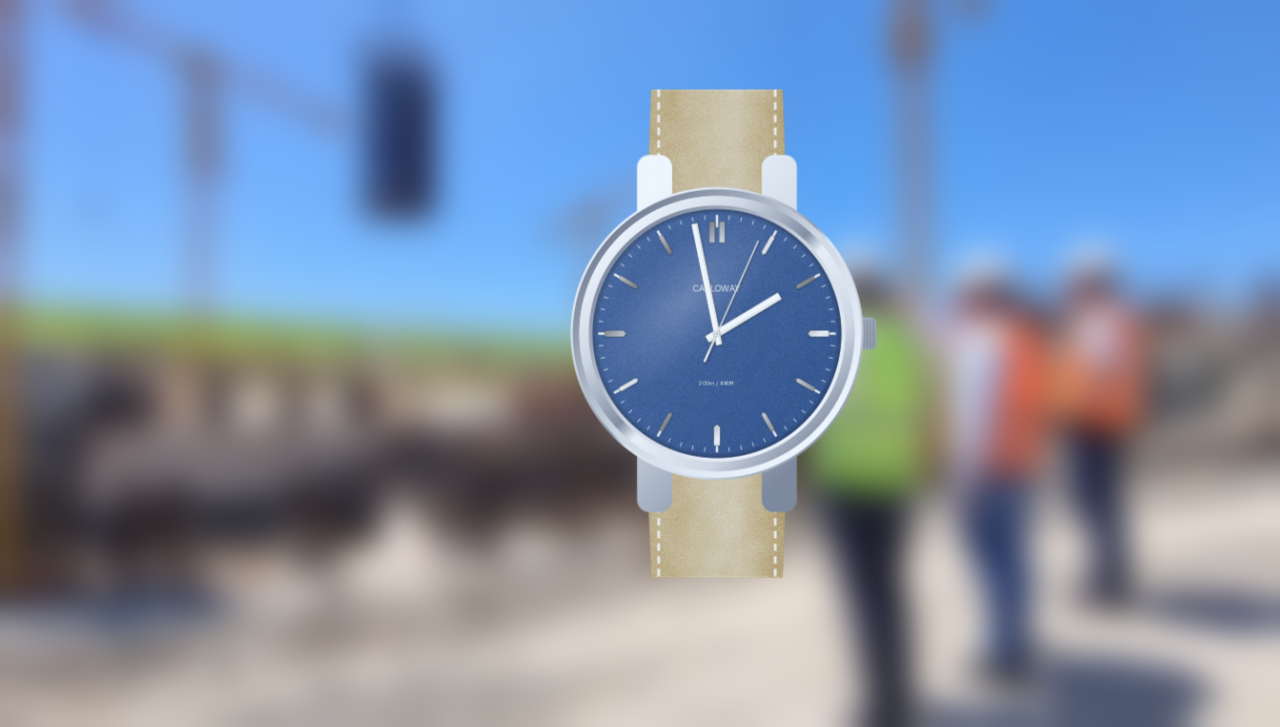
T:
1:58:04
